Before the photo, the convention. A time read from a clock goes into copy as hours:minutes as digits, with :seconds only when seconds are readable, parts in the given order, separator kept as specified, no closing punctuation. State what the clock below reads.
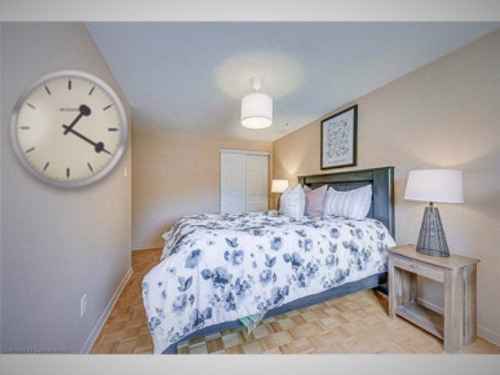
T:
1:20
